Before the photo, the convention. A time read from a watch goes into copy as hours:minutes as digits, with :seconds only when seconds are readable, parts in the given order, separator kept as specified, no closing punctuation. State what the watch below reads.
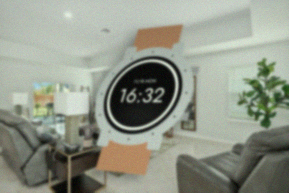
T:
16:32
